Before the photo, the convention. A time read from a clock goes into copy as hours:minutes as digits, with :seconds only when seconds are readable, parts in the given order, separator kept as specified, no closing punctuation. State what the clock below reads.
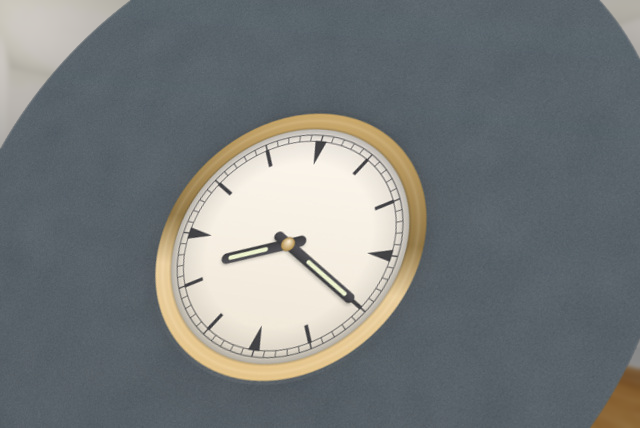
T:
8:20
